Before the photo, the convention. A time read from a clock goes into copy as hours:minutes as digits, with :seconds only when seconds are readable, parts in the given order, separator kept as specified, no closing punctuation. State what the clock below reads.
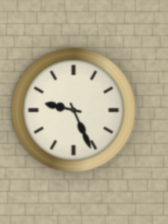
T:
9:26
